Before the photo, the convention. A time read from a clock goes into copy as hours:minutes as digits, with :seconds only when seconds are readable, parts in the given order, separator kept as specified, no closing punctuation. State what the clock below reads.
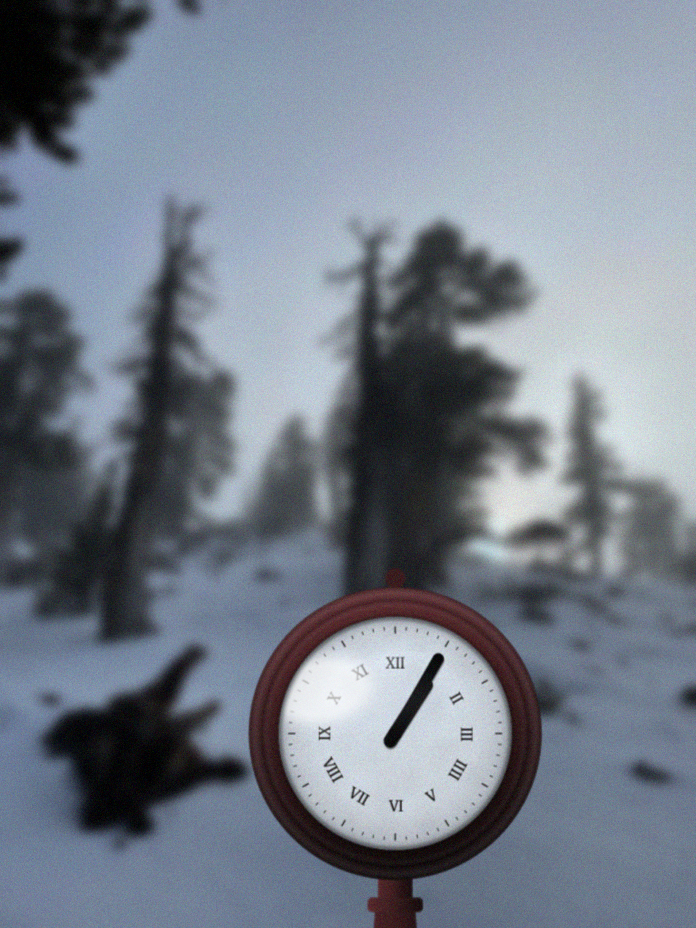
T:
1:05
